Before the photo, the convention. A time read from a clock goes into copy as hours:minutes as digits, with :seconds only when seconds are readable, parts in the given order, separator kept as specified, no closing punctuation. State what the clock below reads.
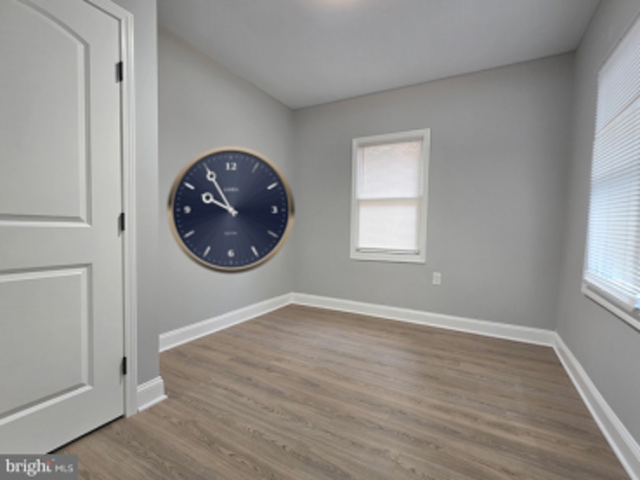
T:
9:55
